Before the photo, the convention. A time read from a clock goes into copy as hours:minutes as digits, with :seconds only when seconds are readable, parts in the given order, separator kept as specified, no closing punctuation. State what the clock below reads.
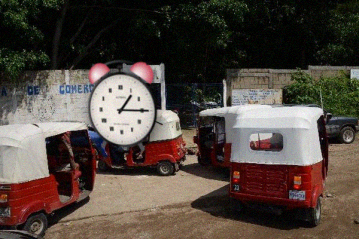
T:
1:15
